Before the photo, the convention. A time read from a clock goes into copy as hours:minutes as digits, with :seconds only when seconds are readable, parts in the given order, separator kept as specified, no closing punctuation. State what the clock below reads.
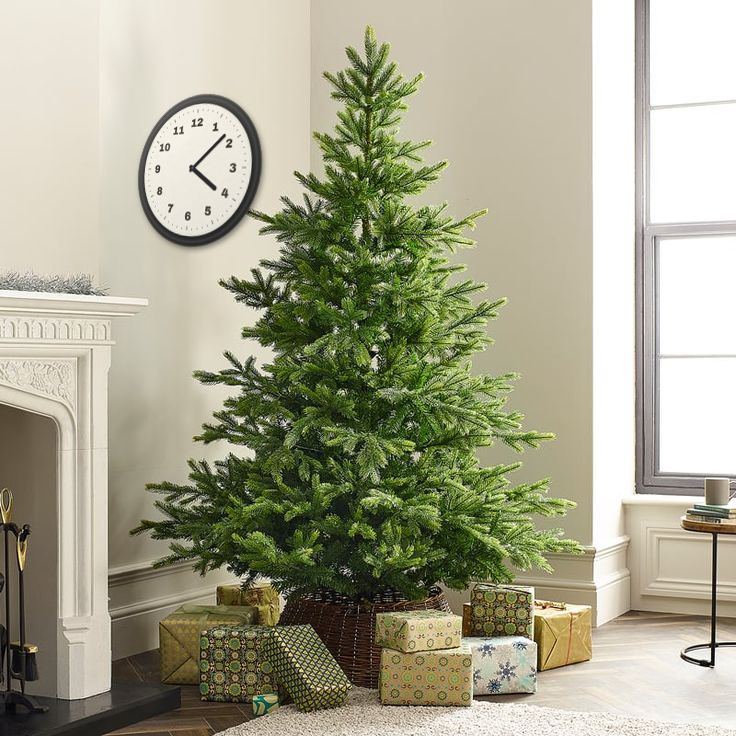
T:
4:08
